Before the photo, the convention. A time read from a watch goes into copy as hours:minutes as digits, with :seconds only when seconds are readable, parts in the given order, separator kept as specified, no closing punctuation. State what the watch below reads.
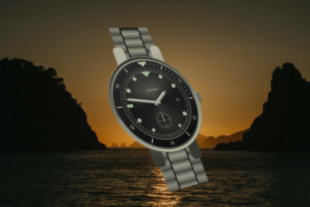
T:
1:47
